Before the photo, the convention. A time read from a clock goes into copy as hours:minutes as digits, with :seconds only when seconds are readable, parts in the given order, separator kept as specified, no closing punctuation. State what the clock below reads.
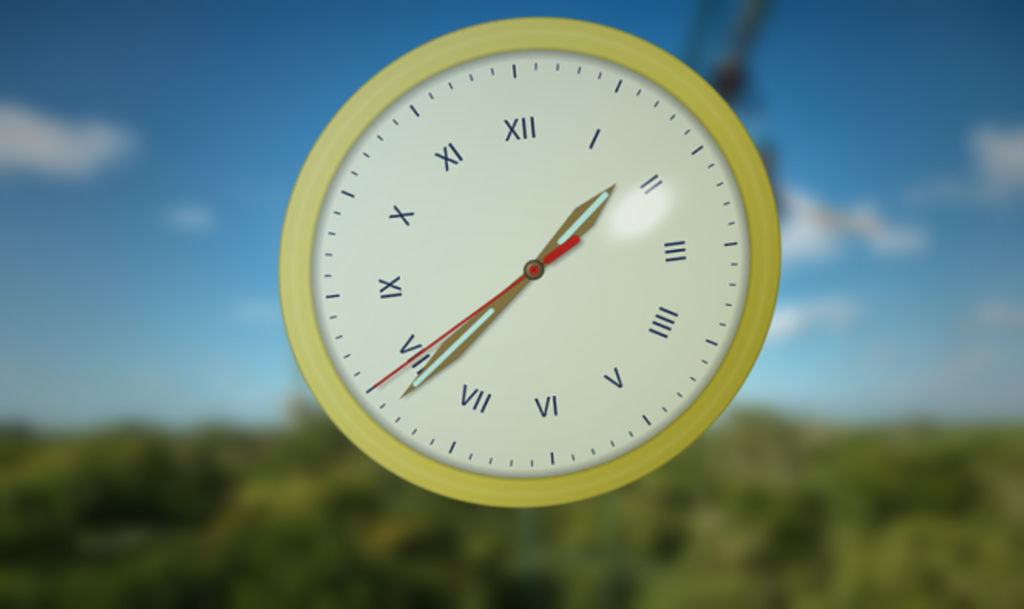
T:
1:38:40
